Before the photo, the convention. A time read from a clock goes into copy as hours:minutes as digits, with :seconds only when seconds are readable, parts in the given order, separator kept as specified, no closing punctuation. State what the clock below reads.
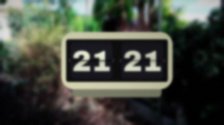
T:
21:21
